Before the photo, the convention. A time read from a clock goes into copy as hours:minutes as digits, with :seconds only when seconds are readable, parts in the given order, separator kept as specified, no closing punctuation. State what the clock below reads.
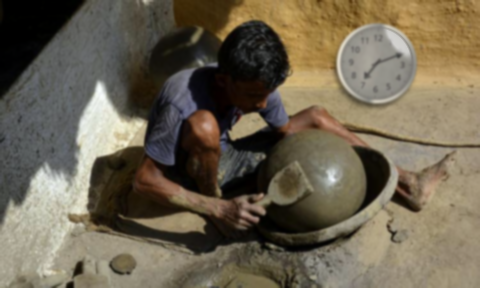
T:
7:11
